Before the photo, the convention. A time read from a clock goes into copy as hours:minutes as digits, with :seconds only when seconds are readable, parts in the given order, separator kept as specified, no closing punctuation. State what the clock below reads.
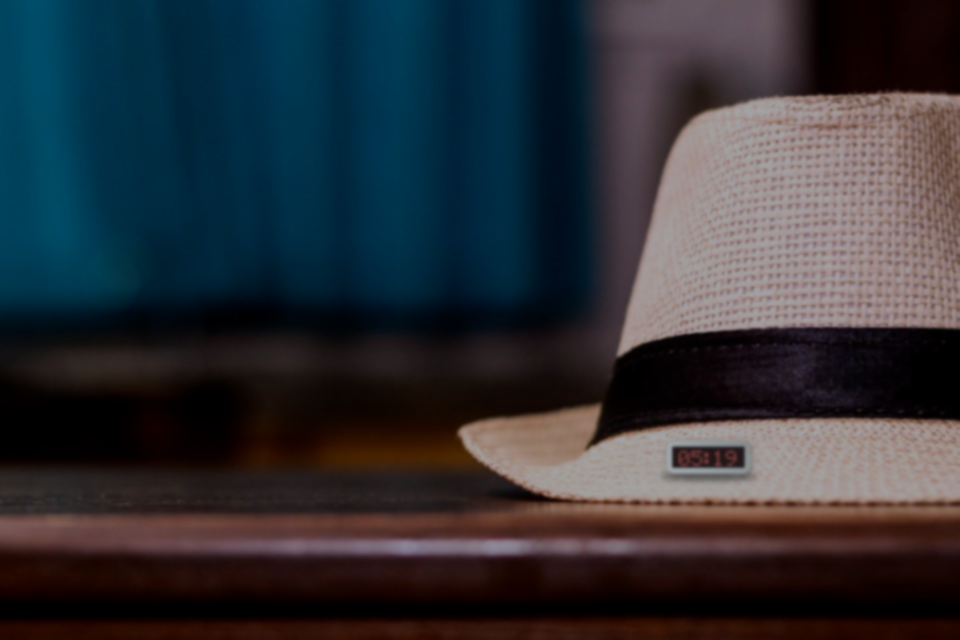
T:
5:19
